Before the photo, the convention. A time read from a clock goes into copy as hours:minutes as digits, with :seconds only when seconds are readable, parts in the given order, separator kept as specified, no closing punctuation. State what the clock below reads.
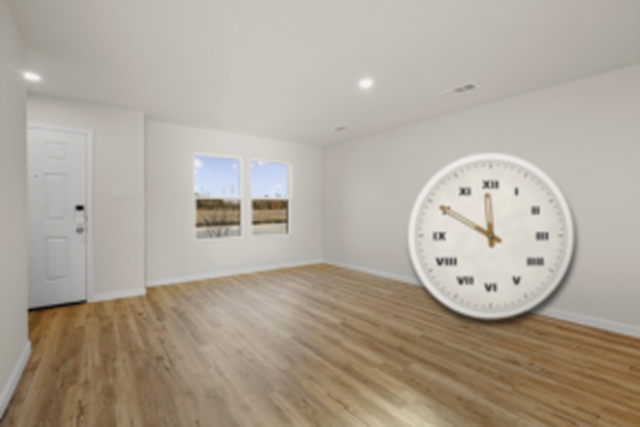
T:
11:50
